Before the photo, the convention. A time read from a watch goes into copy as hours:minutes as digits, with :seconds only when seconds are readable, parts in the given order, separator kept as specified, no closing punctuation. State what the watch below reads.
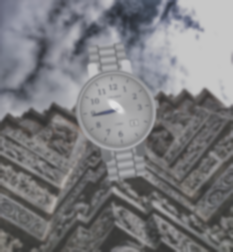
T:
8:44
